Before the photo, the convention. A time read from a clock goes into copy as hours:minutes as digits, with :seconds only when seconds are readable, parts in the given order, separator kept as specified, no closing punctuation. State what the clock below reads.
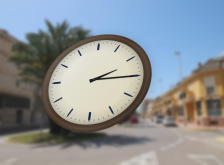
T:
2:15
